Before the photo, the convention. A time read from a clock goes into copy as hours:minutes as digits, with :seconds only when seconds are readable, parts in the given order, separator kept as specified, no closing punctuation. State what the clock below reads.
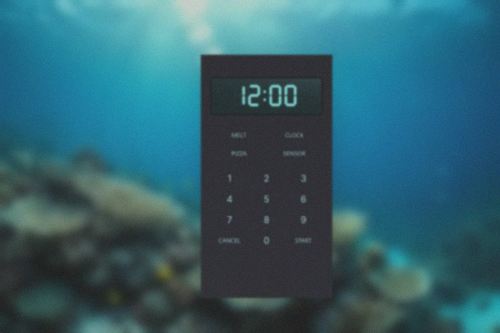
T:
12:00
